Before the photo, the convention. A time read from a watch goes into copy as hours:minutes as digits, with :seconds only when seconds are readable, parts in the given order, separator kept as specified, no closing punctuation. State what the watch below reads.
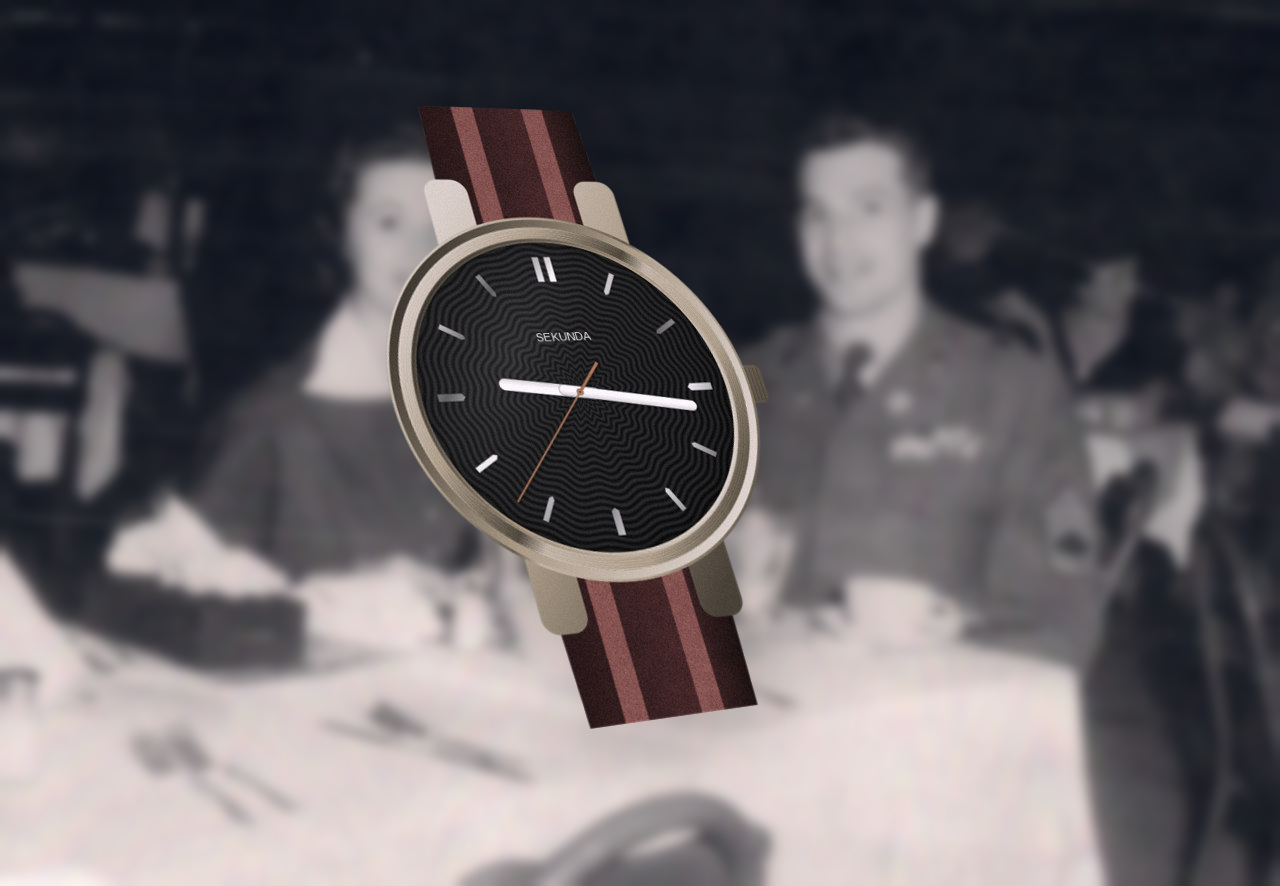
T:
9:16:37
